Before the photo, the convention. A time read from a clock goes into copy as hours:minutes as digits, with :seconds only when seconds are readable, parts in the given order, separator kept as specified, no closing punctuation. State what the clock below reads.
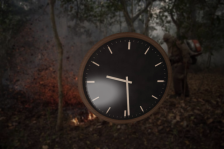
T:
9:29
